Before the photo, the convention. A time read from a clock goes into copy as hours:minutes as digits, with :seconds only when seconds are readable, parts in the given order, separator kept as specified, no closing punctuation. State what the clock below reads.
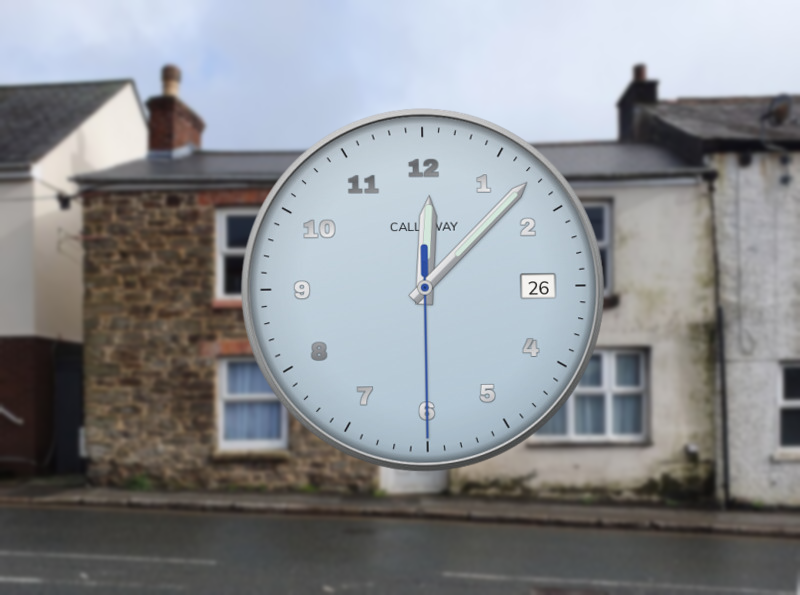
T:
12:07:30
